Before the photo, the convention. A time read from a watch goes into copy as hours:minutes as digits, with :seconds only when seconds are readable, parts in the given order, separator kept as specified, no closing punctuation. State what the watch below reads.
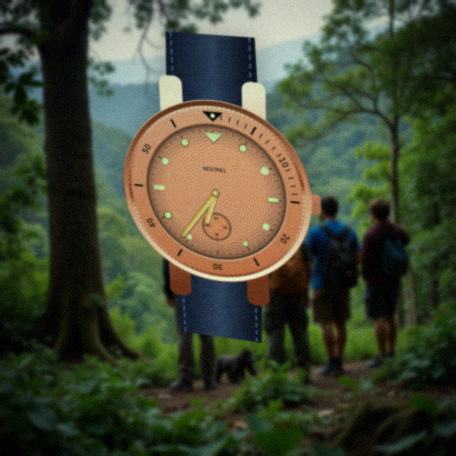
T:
6:36
